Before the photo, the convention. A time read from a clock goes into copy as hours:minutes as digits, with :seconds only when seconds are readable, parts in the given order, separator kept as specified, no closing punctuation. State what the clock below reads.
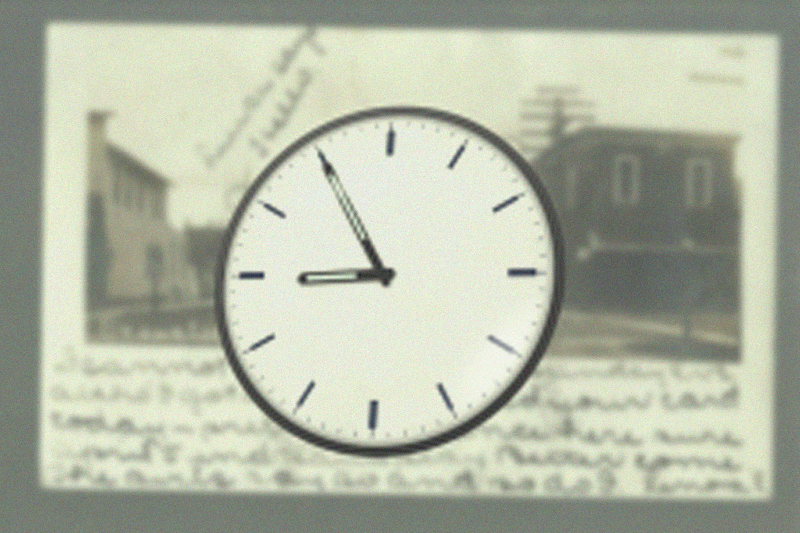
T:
8:55
